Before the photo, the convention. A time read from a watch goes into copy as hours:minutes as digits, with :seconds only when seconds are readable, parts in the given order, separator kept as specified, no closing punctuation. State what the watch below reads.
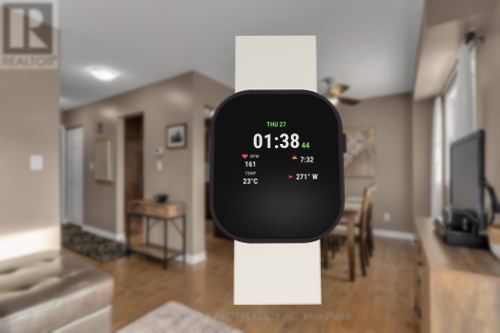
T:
1:38:44
